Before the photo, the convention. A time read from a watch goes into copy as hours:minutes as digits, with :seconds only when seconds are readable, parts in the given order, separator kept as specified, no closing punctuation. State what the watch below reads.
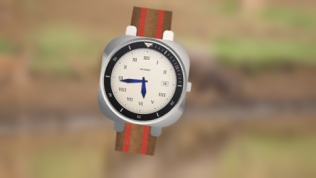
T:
5:44
